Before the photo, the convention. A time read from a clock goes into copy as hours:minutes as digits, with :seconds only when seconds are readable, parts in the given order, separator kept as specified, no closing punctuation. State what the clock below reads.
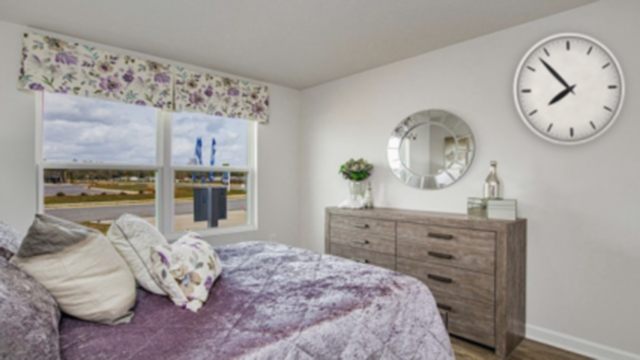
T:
7:53
